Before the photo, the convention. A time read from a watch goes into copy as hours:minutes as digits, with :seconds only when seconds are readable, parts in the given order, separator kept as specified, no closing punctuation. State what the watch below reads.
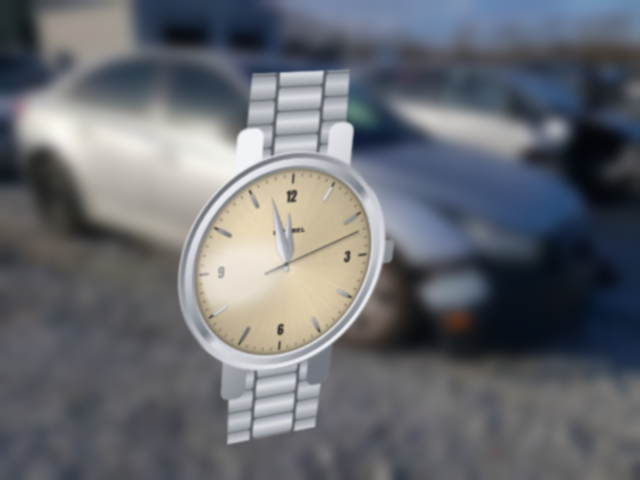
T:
11:57:12
